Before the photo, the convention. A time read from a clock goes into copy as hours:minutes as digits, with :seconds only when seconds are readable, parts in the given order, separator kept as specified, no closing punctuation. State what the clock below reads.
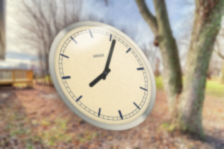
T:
8:06
